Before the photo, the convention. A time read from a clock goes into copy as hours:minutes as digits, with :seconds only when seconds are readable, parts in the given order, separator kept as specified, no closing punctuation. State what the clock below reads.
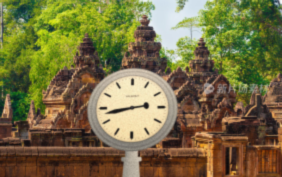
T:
2:43
